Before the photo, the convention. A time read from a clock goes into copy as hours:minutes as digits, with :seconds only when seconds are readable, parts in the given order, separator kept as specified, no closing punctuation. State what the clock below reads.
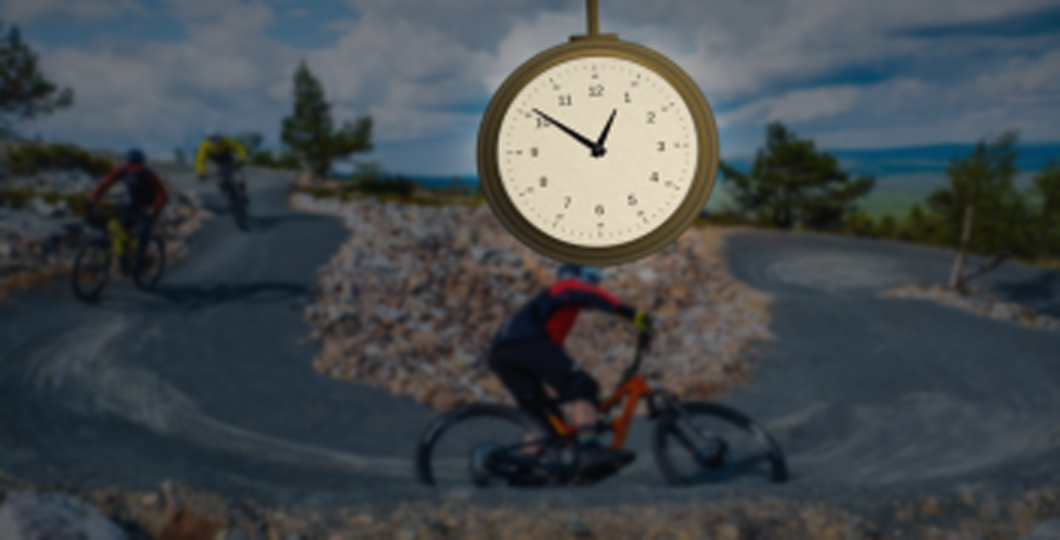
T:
12:51
